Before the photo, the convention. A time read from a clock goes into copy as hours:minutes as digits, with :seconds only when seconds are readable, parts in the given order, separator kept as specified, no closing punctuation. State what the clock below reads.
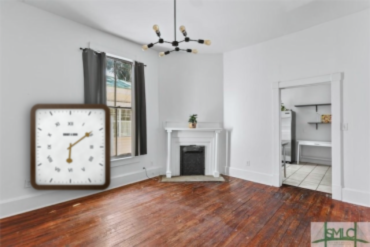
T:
6:09
